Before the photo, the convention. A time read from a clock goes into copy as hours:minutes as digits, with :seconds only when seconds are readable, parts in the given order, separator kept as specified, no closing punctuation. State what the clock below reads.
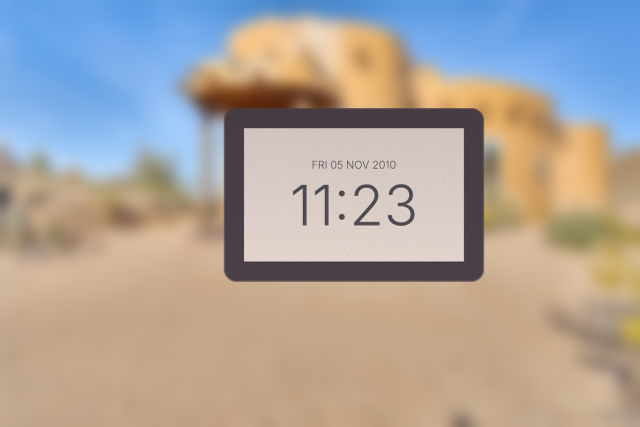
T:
11:23
